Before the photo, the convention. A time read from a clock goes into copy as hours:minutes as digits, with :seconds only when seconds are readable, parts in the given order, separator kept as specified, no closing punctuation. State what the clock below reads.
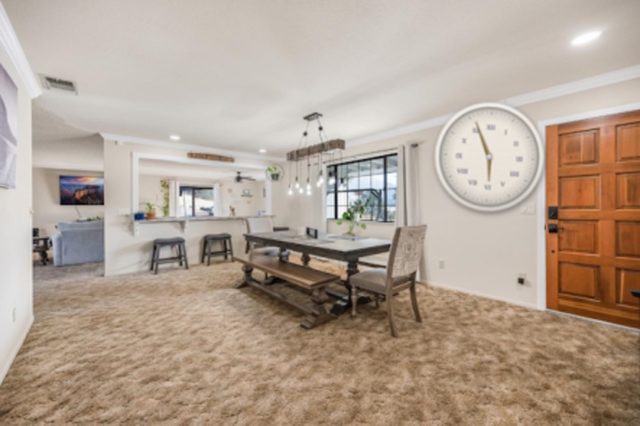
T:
5:56
